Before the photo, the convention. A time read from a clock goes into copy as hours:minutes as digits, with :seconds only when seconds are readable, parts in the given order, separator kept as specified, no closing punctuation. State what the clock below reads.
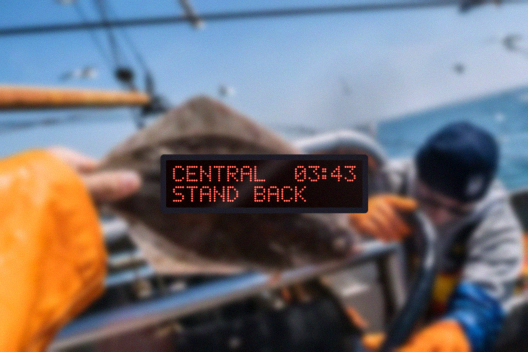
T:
3:43
